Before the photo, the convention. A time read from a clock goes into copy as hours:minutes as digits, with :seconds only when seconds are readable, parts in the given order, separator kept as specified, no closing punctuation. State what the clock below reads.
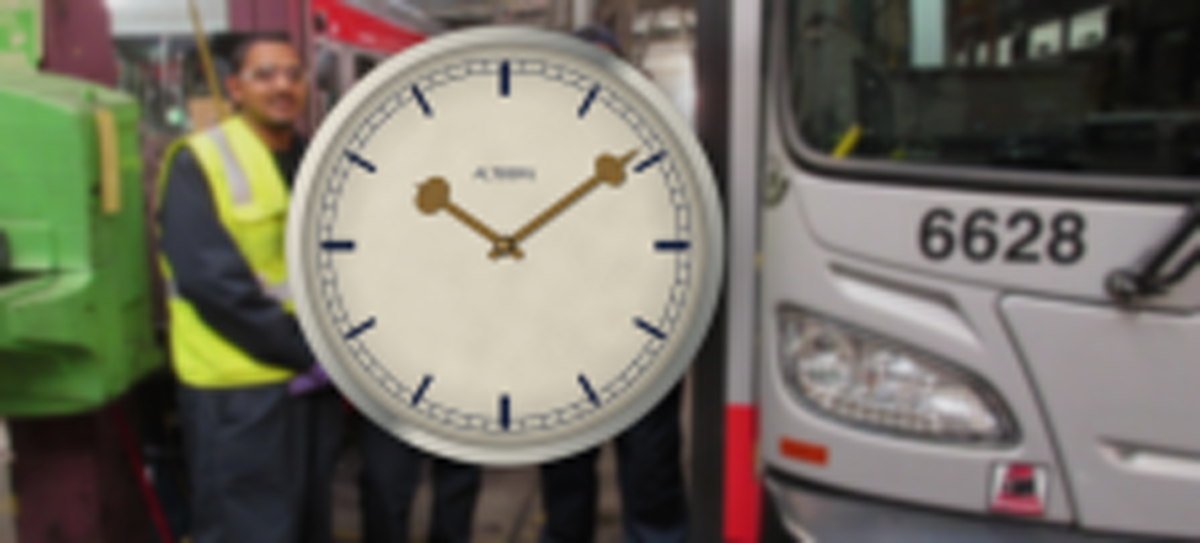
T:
10:09
